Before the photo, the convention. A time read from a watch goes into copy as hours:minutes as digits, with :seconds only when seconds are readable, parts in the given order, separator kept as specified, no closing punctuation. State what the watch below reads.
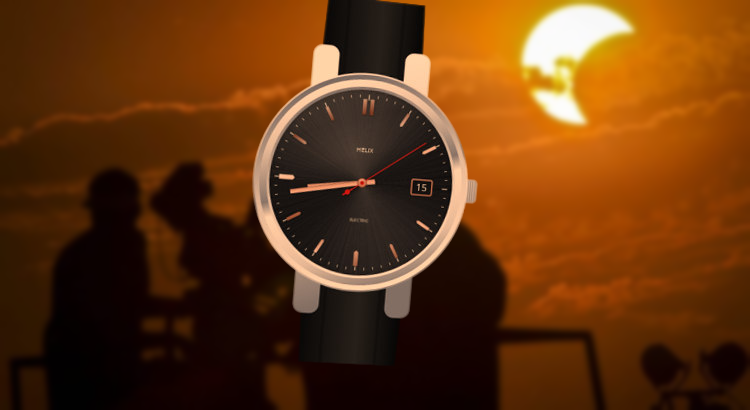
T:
8:43:09
